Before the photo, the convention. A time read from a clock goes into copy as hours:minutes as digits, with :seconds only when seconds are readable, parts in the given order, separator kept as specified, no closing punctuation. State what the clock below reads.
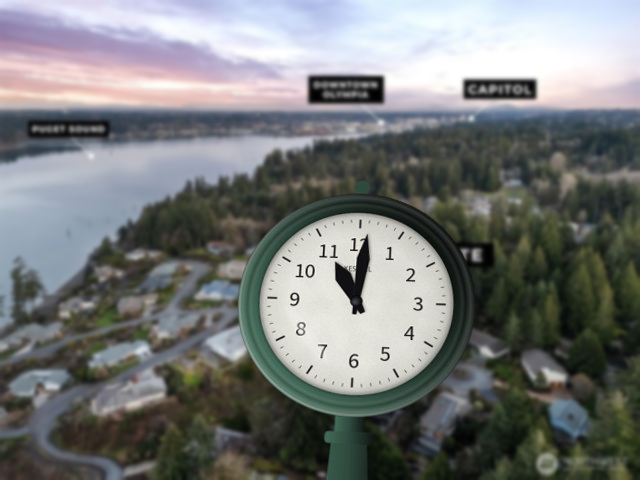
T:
11:01
